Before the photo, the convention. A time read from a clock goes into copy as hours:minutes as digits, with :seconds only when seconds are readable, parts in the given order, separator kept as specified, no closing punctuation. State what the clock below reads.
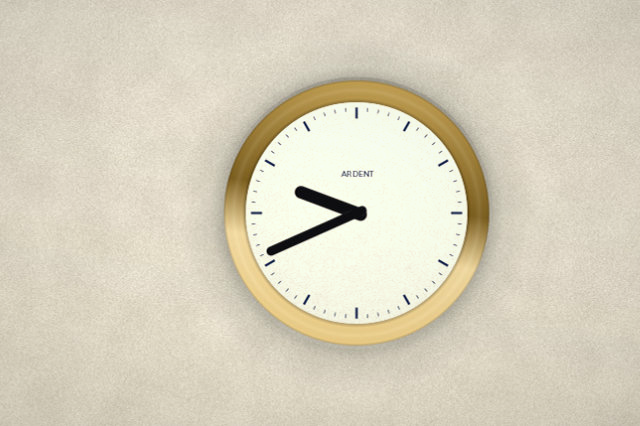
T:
9:41
